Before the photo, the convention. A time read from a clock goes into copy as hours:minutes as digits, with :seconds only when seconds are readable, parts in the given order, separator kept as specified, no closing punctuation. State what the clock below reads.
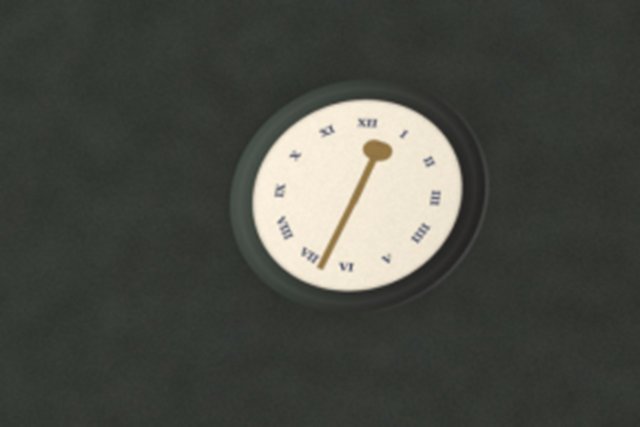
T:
12:33
